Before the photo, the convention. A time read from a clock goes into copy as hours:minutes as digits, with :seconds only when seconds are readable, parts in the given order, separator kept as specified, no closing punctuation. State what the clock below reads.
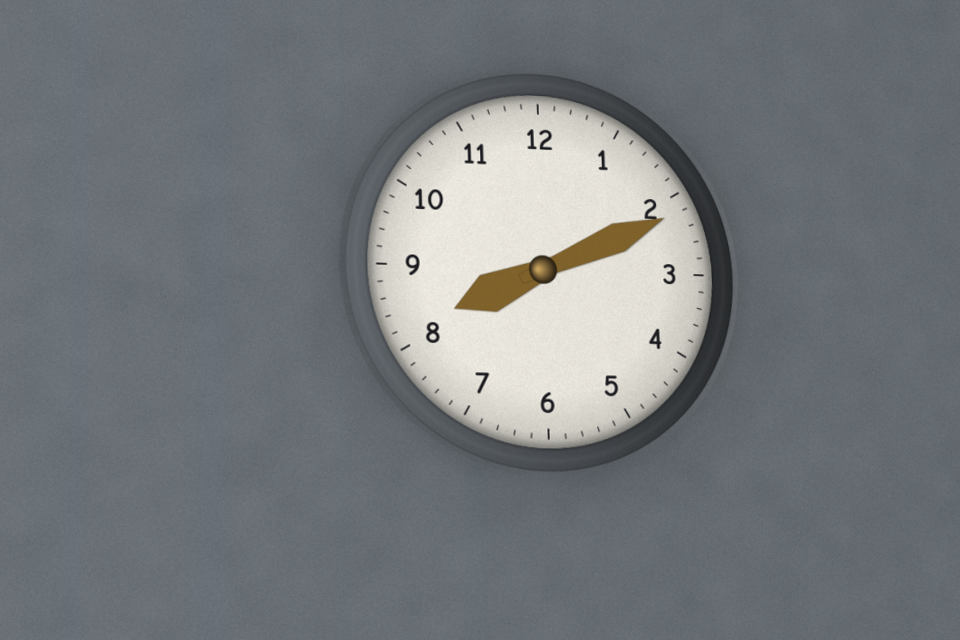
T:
8:11
